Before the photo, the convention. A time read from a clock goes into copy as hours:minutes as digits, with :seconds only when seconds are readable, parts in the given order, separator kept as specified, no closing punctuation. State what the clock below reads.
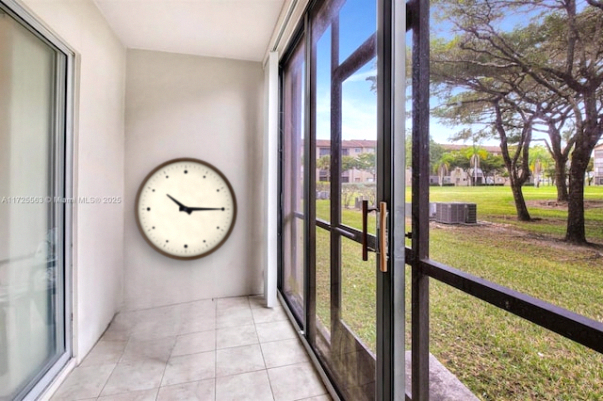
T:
10:15
